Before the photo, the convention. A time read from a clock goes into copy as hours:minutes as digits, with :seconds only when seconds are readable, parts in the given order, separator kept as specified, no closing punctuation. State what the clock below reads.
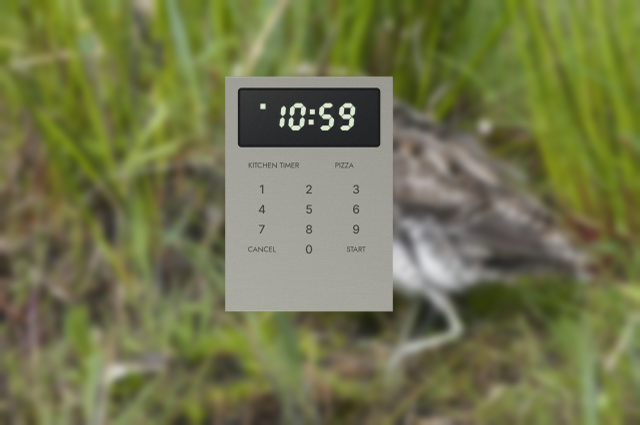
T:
10:59
